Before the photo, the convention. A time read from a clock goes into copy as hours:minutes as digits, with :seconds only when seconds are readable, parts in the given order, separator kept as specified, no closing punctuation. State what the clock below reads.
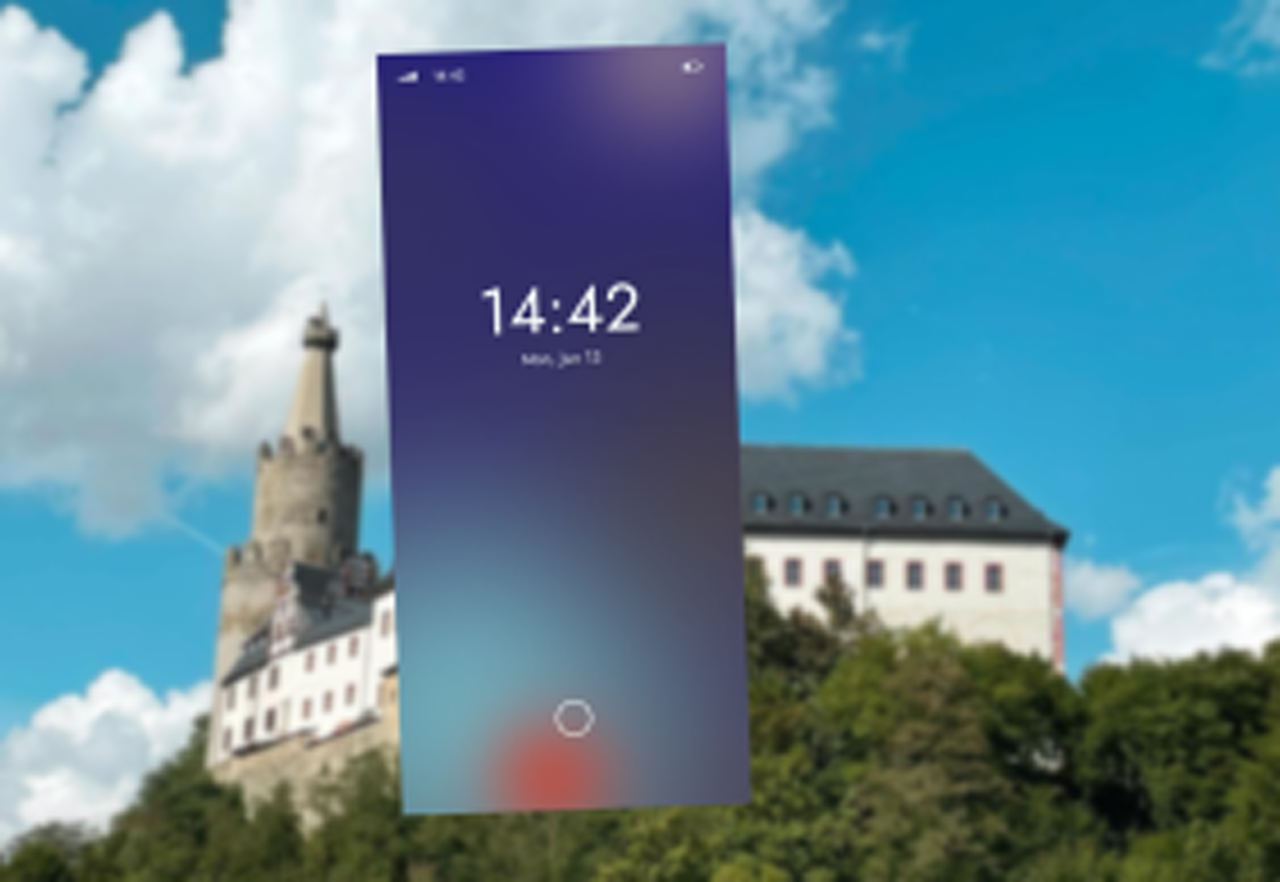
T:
14:42
